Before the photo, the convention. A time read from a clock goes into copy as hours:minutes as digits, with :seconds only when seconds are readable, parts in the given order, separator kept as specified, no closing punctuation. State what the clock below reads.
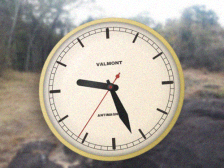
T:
9:26:36
